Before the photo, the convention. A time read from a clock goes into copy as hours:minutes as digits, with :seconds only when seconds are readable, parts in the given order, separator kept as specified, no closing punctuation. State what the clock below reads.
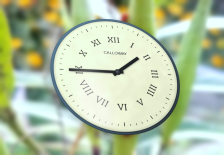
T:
1:45
